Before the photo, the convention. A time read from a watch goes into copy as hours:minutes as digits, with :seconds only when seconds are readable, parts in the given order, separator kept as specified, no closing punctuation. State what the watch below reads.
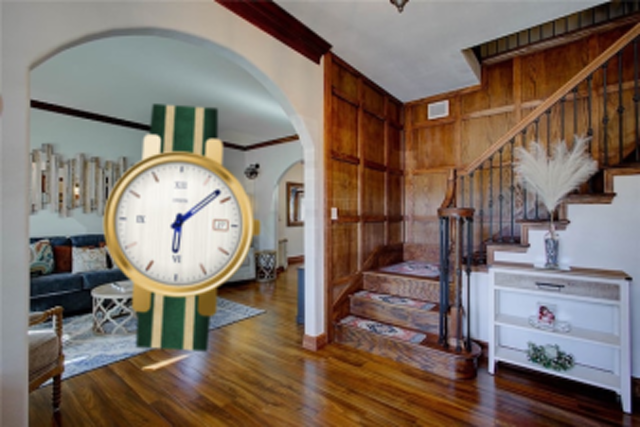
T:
6:08
